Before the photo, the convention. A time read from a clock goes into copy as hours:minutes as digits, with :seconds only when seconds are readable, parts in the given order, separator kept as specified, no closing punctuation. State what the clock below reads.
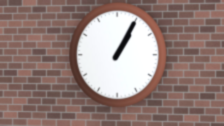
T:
1:05
